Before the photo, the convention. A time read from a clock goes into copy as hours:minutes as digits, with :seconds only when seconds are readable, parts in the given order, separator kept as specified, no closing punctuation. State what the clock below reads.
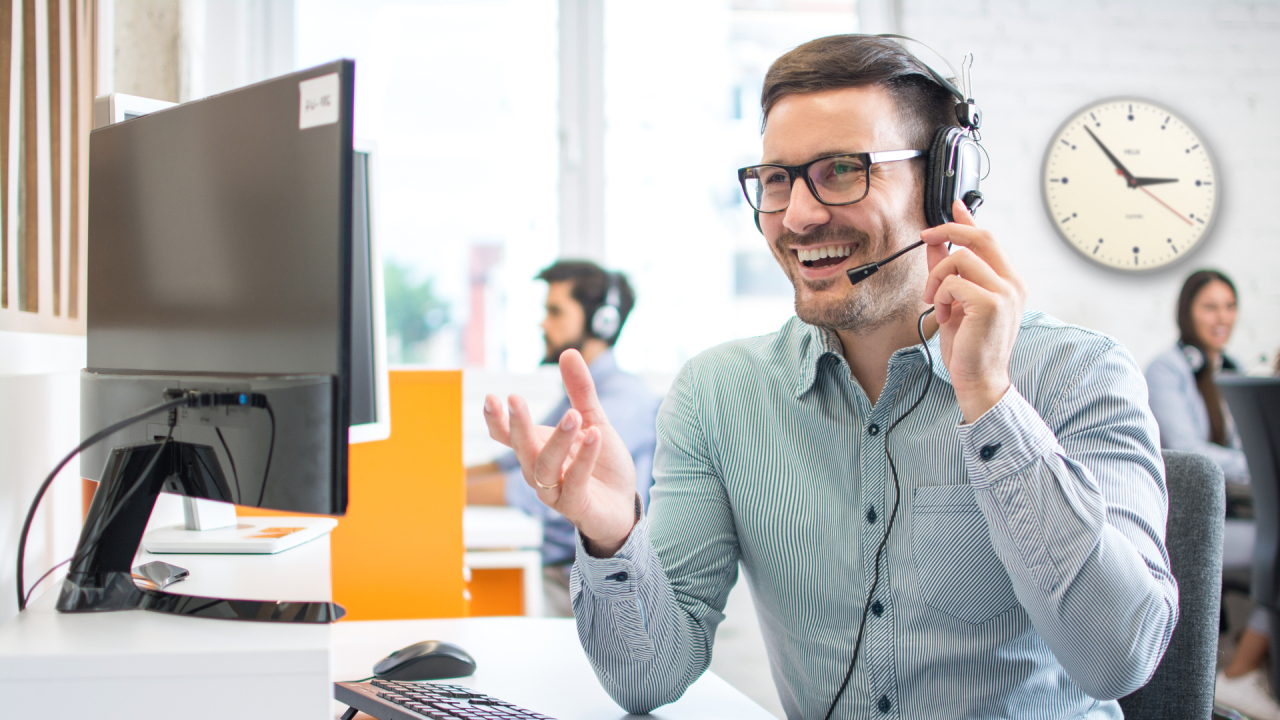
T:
2:53:21
